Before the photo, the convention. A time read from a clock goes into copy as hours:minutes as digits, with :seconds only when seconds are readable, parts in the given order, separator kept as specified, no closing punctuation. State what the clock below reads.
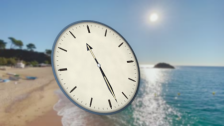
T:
11:28
